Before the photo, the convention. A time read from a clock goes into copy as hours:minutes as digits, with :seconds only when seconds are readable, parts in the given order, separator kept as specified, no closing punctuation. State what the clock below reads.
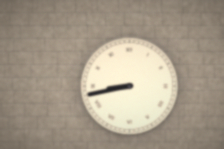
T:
8:43
